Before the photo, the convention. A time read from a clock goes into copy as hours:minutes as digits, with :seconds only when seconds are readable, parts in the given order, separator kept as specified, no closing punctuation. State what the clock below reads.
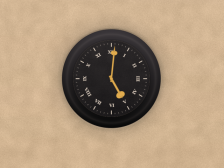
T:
5:01
